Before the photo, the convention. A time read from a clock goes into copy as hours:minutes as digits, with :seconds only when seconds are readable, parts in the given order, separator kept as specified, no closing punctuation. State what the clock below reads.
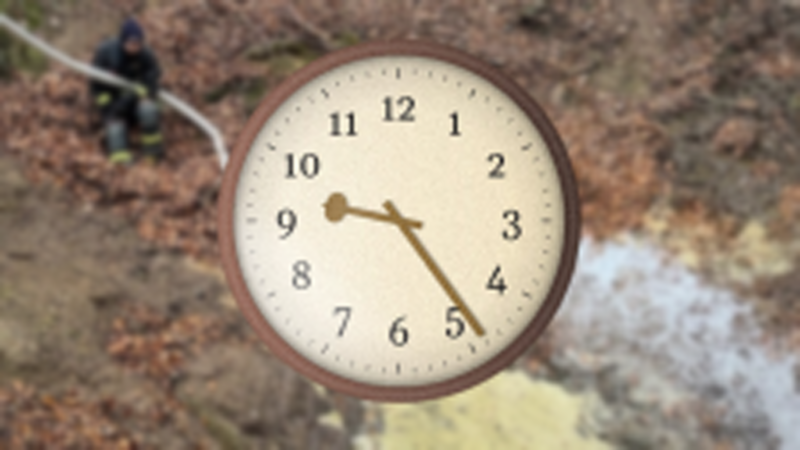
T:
9:24
